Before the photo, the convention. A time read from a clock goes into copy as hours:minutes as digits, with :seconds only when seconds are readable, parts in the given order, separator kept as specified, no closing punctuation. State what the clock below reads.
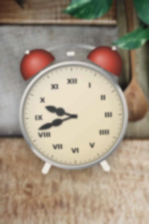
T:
9:42
